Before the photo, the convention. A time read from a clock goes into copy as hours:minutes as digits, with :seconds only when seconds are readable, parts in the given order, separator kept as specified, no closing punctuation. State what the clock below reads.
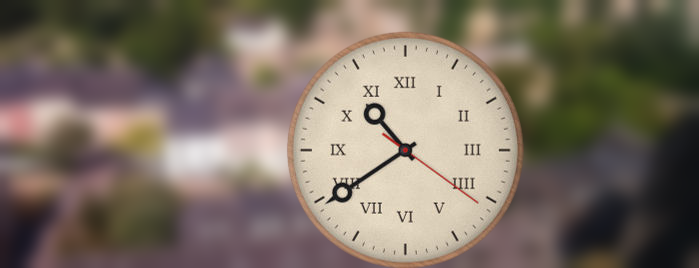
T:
10:39:21
